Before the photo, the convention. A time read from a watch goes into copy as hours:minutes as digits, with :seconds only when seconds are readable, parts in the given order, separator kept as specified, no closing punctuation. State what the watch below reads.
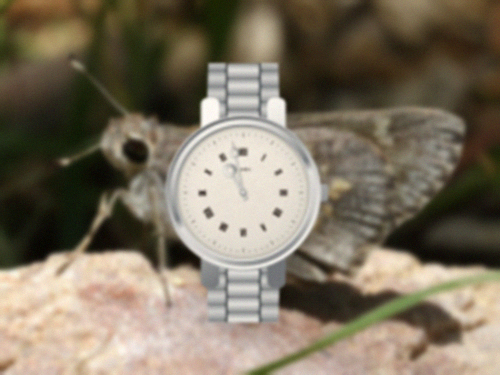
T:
10:58
